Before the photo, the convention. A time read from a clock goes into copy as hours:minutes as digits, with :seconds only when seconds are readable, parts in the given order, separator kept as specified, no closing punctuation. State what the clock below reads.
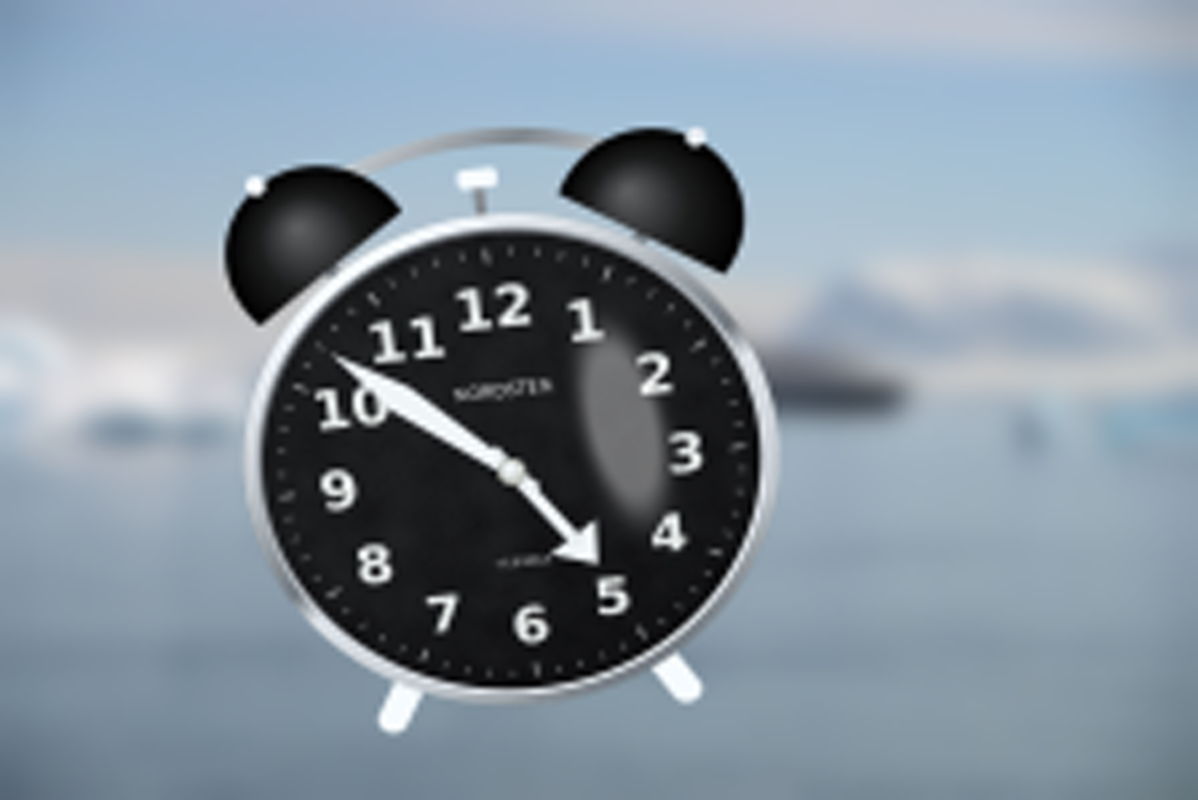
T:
4:52
